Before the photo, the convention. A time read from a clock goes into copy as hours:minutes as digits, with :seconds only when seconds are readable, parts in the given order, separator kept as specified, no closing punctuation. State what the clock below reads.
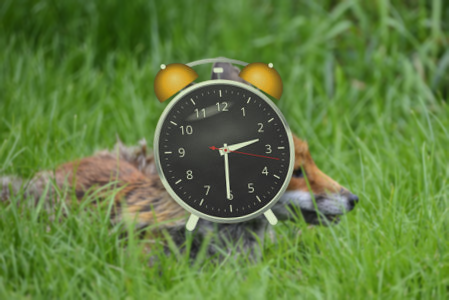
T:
2:30:17
